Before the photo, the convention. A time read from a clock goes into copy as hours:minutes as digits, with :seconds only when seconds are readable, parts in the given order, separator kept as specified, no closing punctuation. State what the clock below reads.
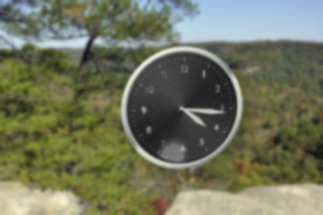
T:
4:16
